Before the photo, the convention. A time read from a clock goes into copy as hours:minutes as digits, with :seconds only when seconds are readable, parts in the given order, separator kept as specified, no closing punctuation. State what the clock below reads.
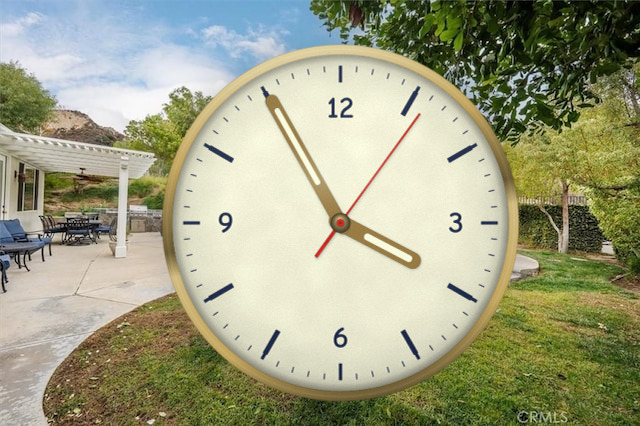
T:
3:55:06
